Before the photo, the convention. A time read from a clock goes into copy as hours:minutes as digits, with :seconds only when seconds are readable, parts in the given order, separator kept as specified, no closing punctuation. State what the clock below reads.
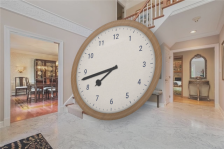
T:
7:43
